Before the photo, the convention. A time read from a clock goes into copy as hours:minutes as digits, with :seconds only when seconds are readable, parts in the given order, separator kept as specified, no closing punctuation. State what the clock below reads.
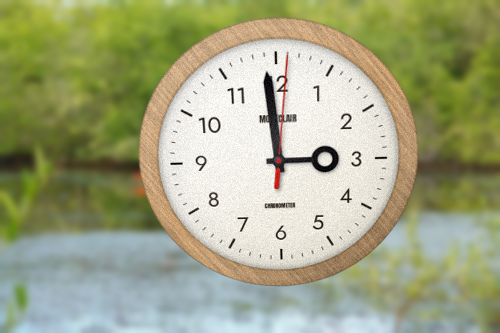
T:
2:59:01
